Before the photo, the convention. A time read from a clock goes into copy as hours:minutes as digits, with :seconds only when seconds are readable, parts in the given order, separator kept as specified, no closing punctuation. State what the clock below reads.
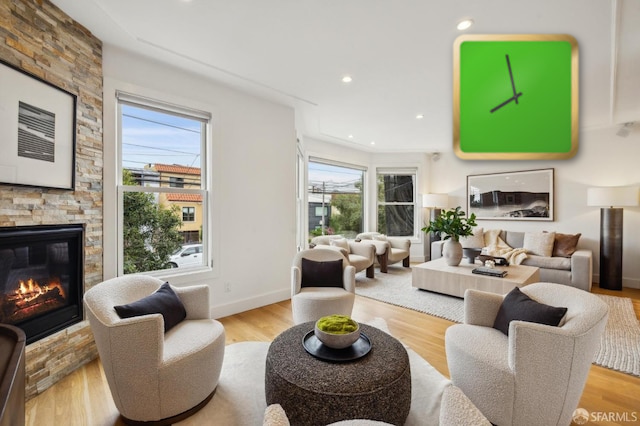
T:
7:58
